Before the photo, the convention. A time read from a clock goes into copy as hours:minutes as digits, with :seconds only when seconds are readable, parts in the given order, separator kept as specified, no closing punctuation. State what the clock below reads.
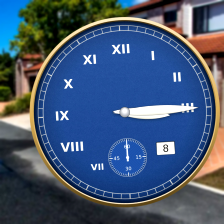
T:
3:15
